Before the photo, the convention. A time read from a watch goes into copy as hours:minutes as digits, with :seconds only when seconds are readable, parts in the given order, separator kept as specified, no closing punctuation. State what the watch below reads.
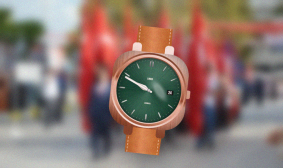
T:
9:49
